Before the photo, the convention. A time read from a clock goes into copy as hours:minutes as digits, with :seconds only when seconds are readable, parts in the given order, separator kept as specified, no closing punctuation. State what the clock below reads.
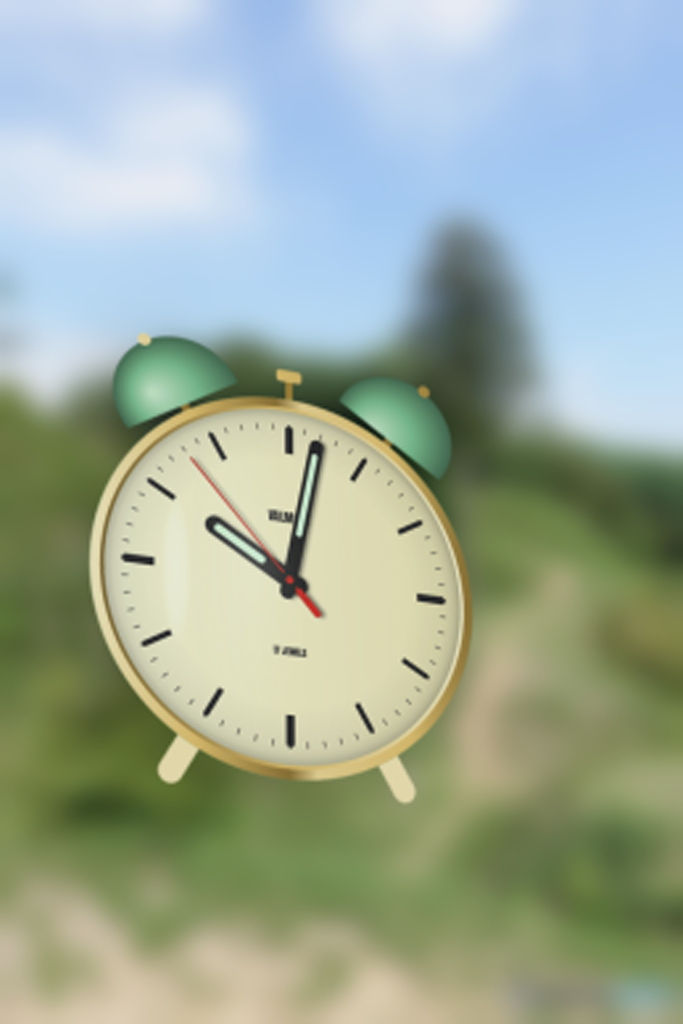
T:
10:01:53
